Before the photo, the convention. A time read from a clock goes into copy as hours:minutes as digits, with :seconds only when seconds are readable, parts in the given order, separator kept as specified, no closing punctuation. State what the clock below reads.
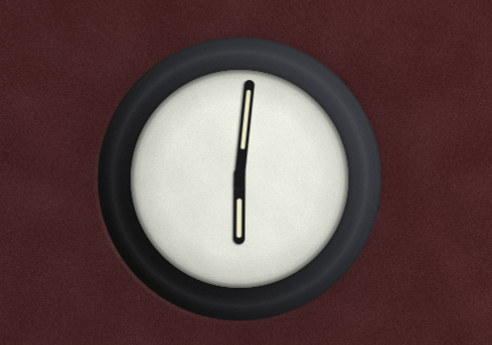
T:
6:01
